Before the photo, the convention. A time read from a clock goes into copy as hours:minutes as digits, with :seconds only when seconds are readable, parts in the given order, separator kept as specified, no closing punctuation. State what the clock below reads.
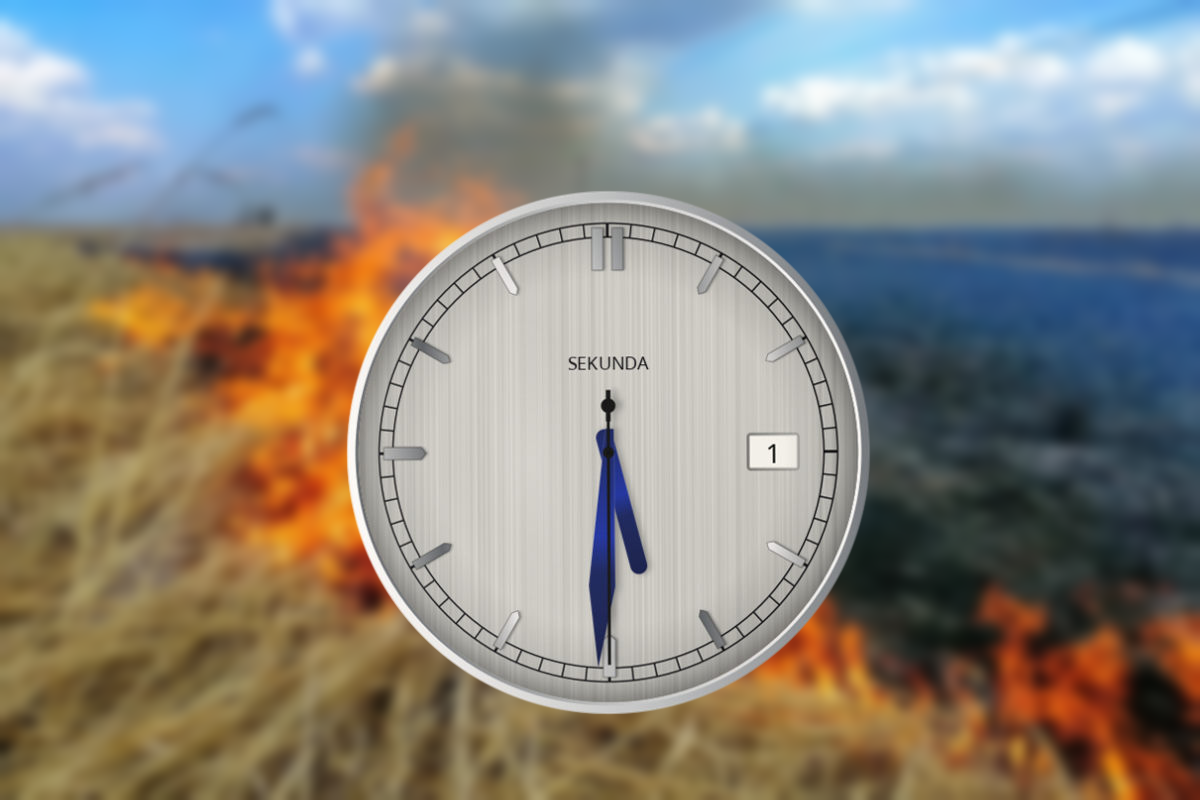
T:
5:30:30
